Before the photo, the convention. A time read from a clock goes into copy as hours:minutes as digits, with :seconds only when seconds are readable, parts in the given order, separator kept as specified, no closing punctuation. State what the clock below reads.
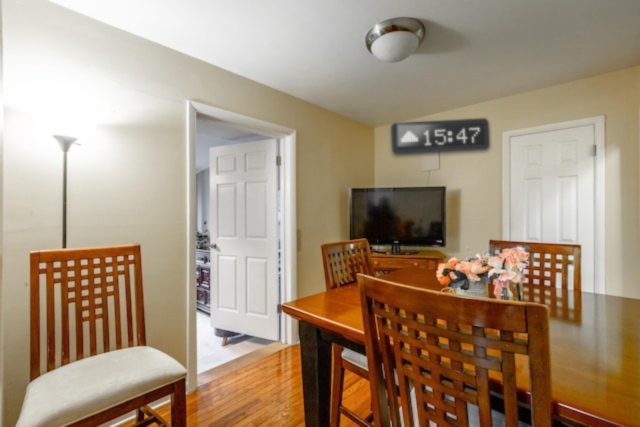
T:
15:47
